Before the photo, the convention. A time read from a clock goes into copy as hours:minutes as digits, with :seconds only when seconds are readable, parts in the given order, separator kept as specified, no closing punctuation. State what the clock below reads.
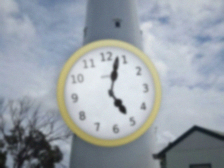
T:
5:03
